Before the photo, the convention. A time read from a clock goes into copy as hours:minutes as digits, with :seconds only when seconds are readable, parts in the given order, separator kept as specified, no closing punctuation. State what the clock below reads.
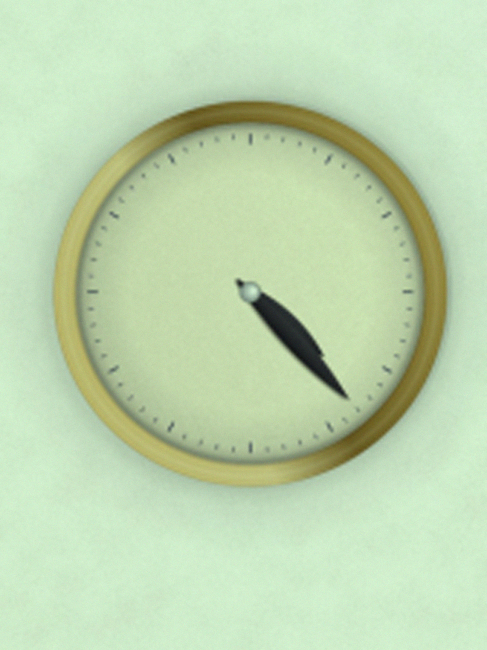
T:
4:23
